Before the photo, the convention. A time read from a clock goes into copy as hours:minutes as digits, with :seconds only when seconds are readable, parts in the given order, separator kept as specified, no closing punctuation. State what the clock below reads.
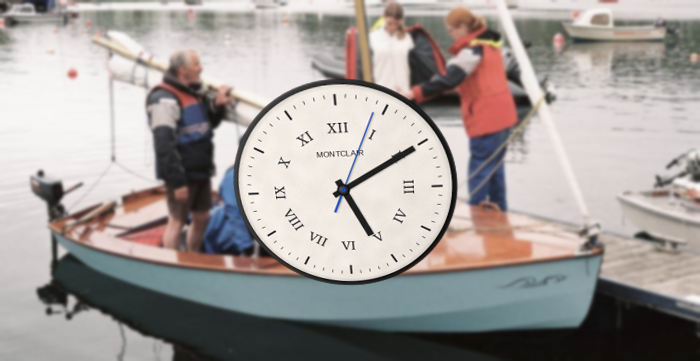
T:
5:10:04
